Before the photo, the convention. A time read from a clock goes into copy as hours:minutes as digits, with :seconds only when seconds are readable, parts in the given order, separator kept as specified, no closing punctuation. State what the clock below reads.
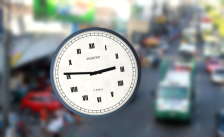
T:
2:46
